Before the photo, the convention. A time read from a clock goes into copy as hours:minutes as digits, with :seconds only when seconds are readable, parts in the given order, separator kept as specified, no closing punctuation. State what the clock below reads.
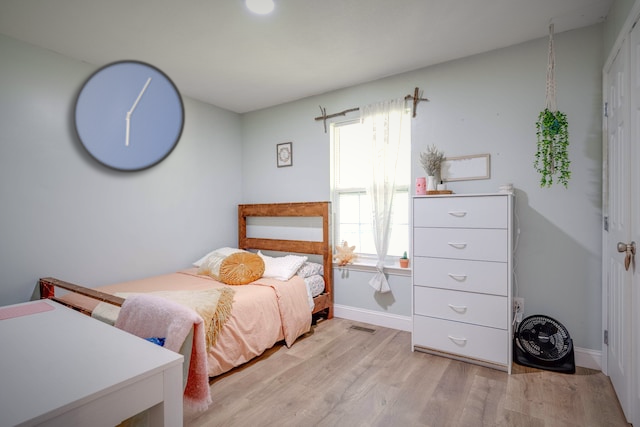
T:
6:05
